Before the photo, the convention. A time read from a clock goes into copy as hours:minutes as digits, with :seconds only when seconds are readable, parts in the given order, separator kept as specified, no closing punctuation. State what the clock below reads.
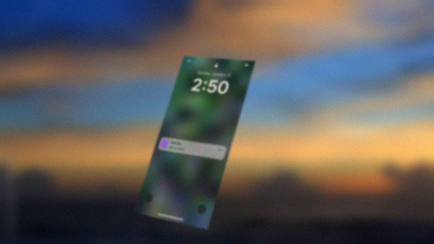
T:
2:50
